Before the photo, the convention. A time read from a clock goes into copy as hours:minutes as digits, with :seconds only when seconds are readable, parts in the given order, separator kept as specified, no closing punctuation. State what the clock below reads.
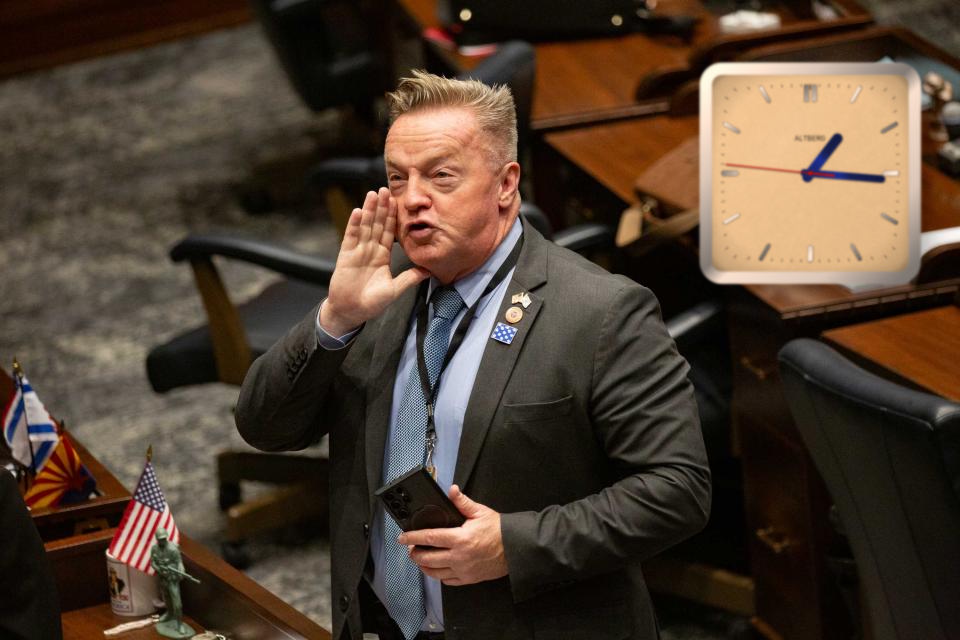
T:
1:15:46
